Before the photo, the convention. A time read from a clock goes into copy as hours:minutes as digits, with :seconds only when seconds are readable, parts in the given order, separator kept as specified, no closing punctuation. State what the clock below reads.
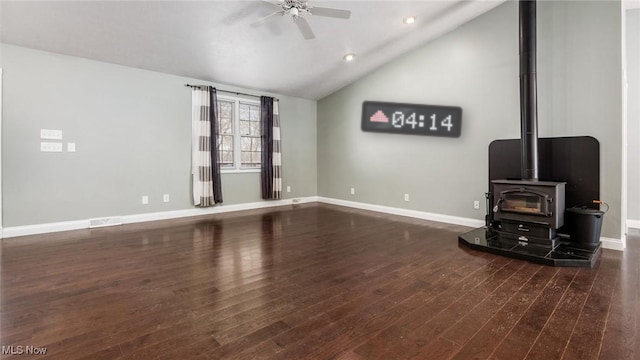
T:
4:14
